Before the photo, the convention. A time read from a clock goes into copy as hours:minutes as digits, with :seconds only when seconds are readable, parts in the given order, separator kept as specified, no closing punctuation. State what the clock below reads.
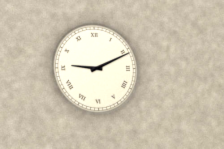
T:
9:11
